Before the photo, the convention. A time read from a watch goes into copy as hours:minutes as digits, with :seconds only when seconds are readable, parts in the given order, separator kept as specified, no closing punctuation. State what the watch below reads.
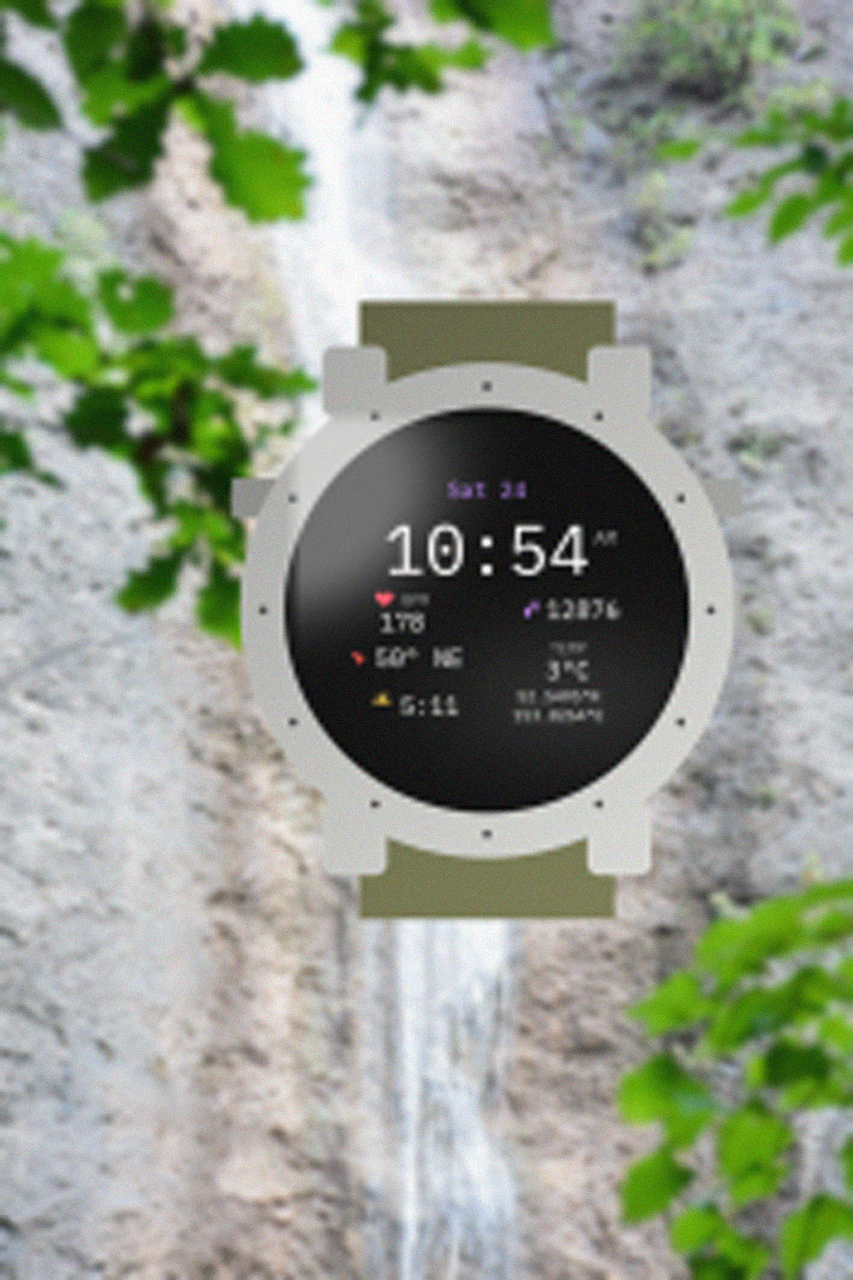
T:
10:54
